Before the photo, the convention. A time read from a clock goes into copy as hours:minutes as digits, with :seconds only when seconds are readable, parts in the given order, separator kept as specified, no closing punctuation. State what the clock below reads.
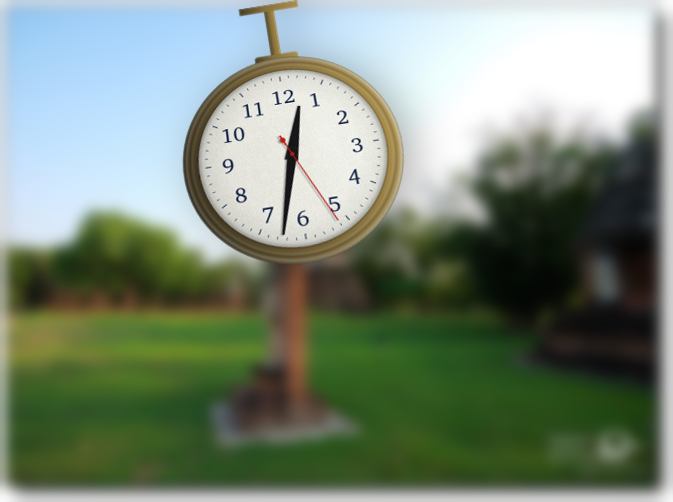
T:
12:32:26
